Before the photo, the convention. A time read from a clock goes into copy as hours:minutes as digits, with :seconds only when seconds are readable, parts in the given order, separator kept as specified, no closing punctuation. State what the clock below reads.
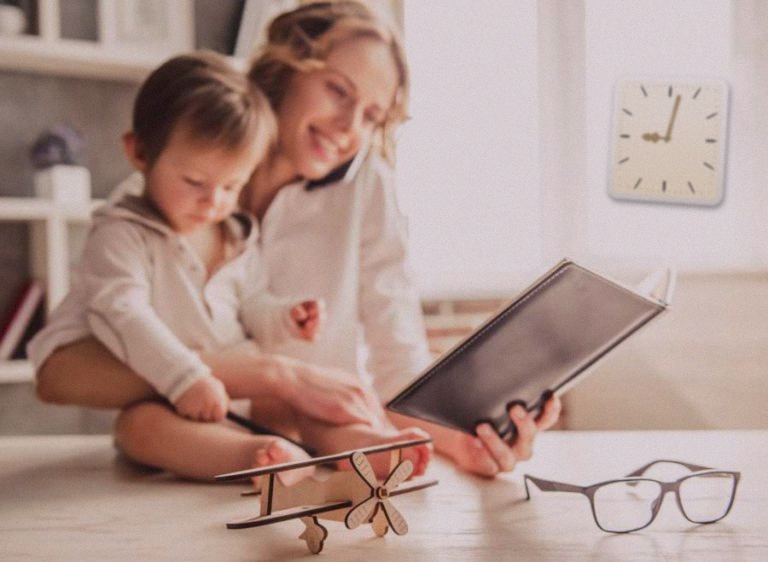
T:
9:02
